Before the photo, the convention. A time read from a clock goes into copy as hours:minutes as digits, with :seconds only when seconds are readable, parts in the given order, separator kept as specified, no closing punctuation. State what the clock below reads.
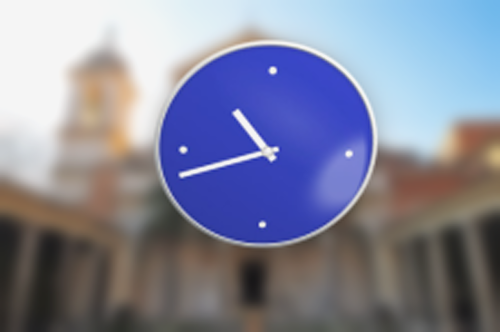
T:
10:42
